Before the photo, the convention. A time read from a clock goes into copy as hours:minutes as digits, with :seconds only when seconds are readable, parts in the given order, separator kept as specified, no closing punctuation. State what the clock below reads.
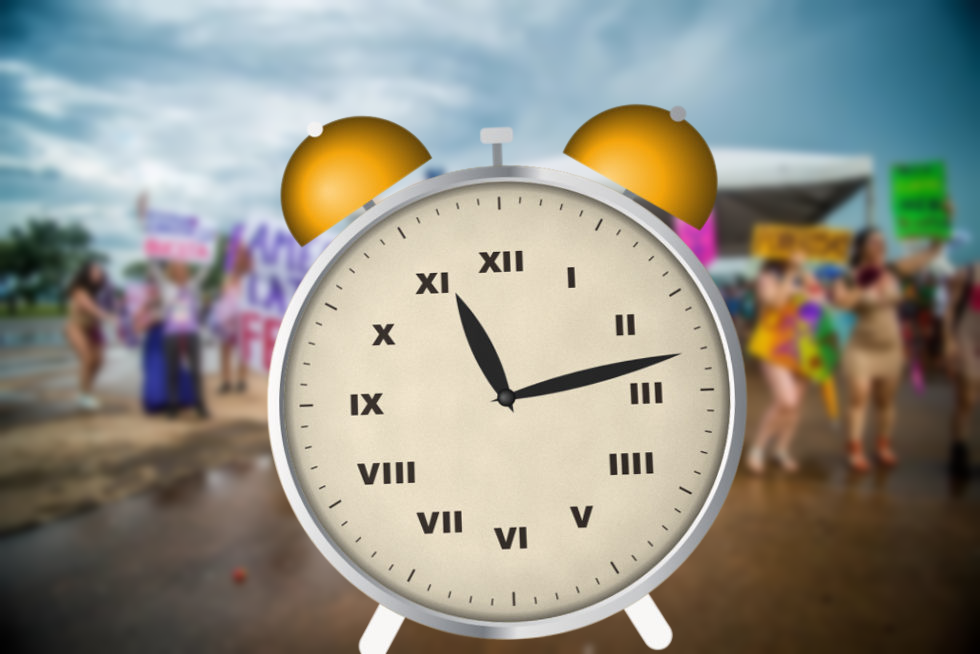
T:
11:13
